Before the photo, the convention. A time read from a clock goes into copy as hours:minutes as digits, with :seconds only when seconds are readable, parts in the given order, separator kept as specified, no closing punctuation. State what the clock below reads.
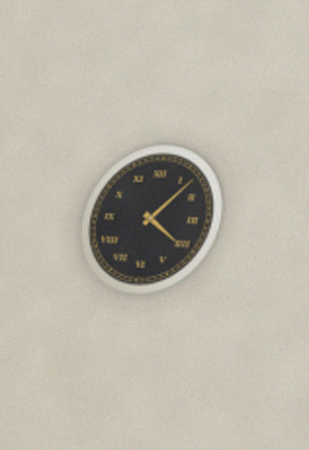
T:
4:07
